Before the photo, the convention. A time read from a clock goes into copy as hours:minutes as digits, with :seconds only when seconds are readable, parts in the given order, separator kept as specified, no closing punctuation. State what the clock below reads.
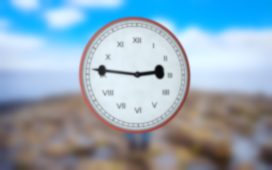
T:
2:46
